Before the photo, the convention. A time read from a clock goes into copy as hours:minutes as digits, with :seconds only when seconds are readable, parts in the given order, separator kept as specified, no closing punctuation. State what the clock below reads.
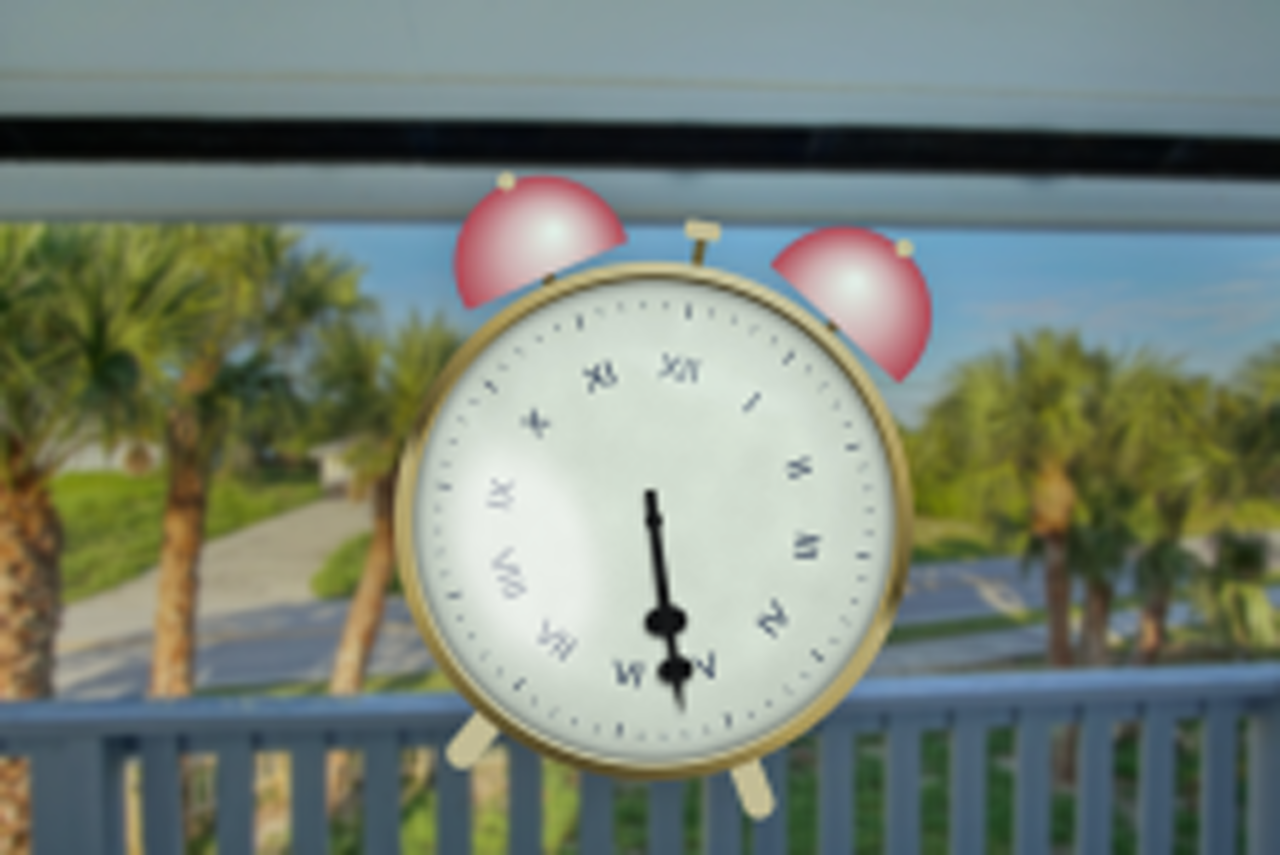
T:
5:27
